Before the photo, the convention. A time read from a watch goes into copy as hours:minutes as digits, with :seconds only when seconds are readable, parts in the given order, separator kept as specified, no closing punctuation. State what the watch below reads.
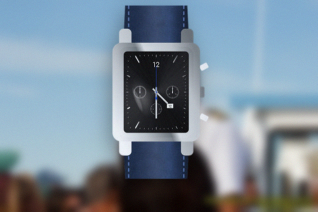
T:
4:30
